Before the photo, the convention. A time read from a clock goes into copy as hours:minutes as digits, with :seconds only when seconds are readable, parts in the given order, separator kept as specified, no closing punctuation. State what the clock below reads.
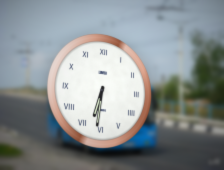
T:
6:31
